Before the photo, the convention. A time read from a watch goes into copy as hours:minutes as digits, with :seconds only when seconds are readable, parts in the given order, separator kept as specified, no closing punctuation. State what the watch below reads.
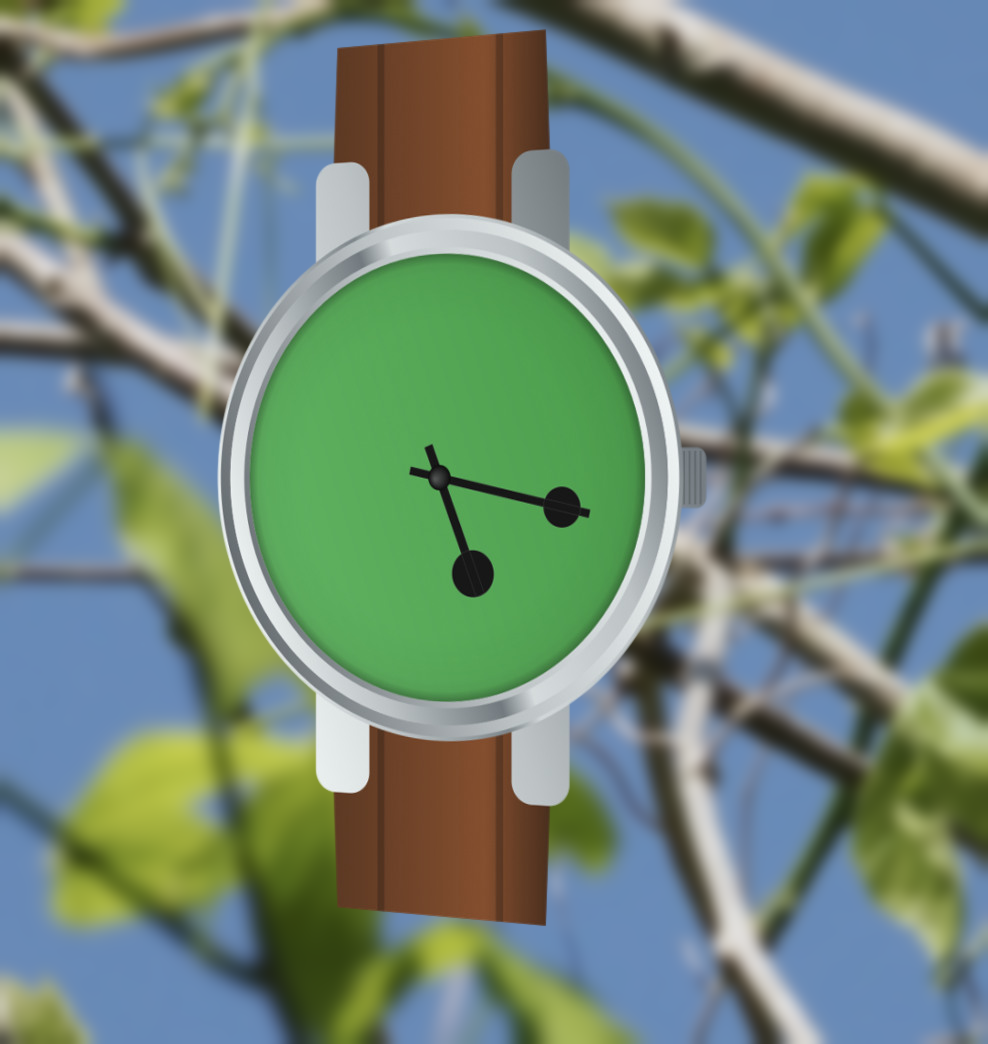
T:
5:17
